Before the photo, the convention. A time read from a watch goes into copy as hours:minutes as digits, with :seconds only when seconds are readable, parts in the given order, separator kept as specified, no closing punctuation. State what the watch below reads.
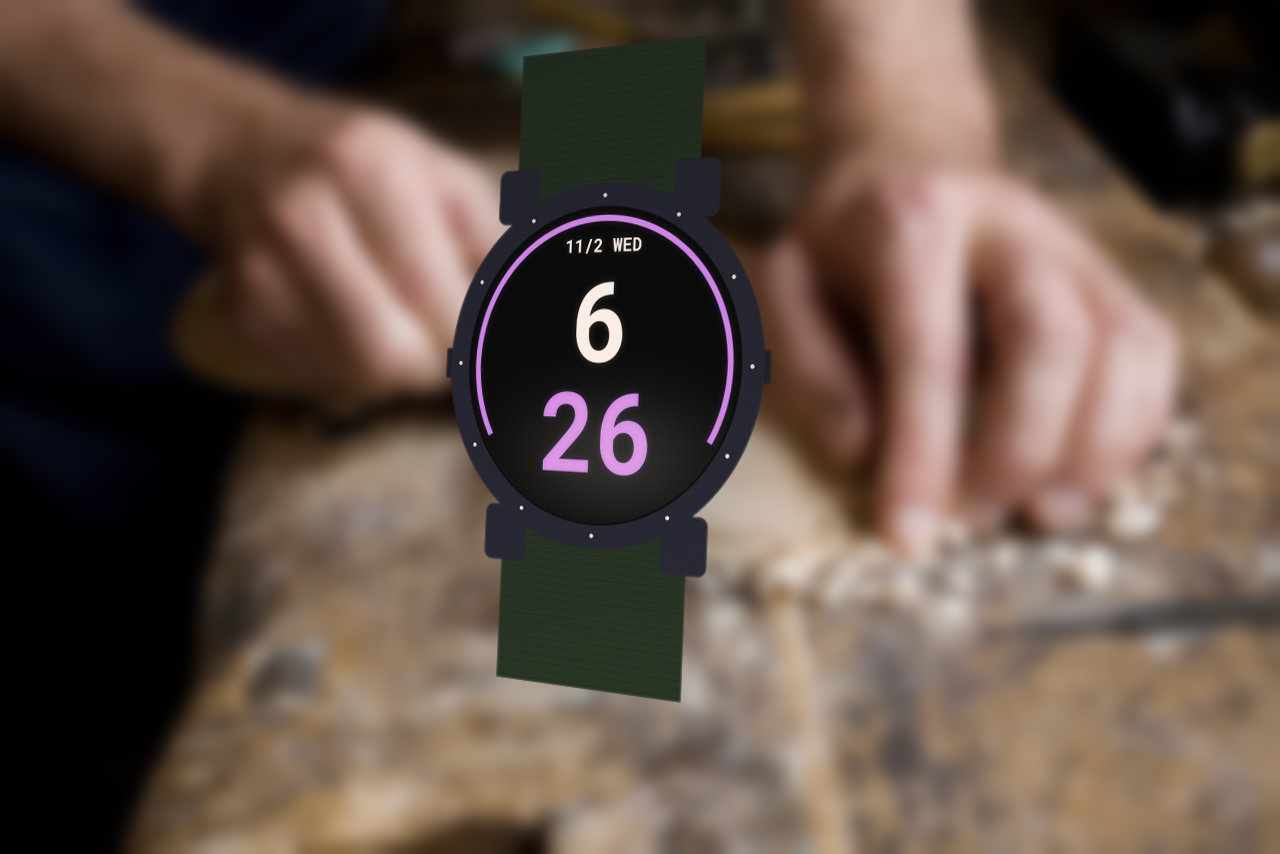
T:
6:26
